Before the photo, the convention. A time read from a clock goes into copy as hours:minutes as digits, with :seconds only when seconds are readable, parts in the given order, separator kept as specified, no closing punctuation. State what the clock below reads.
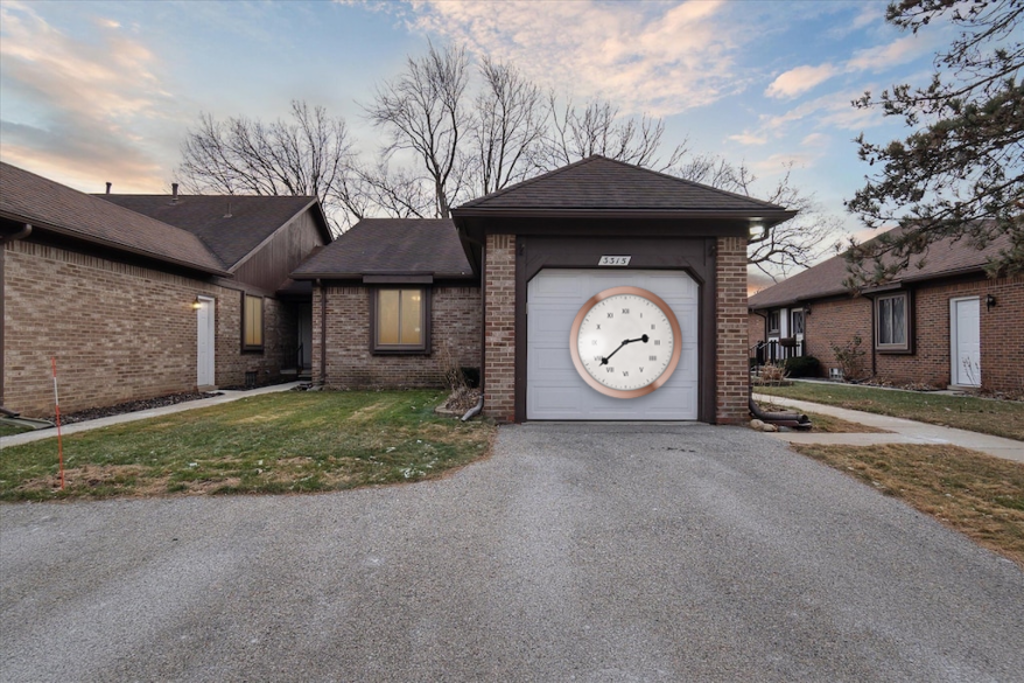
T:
2:38
